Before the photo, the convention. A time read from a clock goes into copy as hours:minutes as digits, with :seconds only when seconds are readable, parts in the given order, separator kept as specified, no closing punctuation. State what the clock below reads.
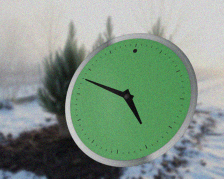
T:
4:48
